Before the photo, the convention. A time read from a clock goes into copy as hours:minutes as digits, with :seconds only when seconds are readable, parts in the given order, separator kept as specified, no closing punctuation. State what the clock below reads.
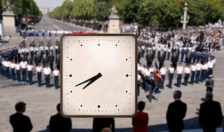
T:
7:41
